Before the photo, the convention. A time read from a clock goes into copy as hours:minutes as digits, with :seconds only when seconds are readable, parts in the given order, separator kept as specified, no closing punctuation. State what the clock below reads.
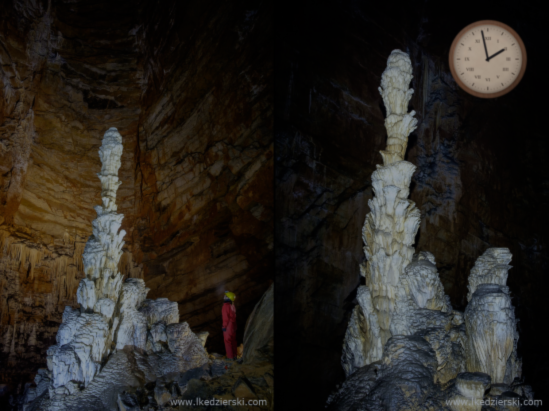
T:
1:58
